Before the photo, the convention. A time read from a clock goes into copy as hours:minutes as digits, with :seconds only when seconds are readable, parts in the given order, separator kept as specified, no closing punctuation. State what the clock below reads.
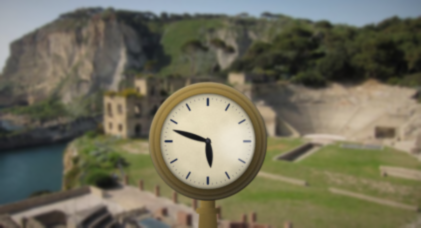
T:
5:48
